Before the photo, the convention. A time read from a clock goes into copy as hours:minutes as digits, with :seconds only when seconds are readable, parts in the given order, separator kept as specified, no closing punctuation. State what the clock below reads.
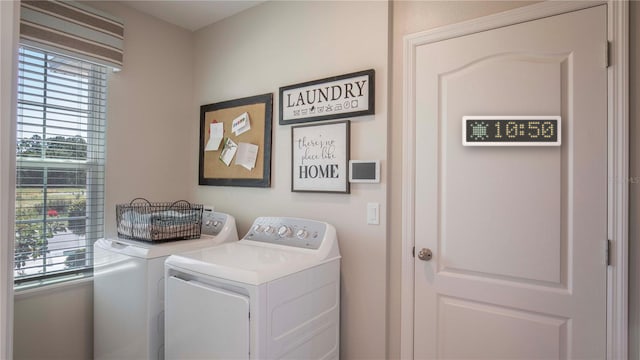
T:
10:50
